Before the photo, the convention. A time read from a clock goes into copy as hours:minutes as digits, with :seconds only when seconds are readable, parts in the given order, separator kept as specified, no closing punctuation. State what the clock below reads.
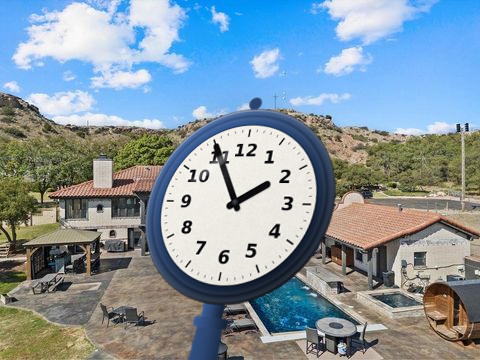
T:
1:55
